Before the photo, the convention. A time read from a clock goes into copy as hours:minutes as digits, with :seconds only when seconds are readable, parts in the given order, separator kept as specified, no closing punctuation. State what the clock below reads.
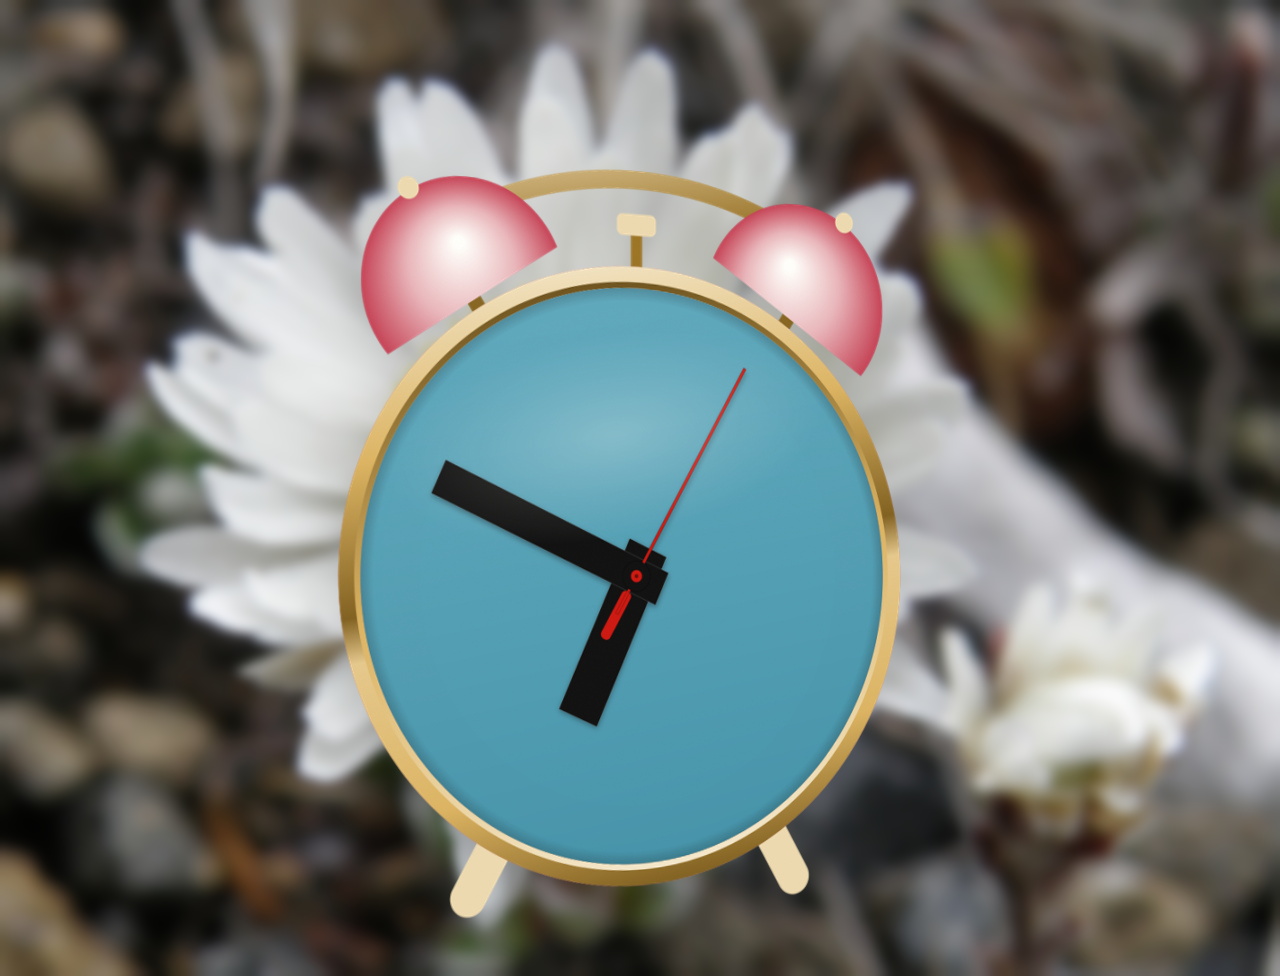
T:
6:49:05
